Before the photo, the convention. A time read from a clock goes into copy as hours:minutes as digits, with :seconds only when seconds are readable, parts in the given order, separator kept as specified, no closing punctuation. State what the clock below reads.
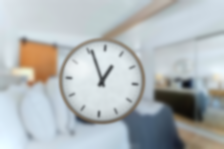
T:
12:56
